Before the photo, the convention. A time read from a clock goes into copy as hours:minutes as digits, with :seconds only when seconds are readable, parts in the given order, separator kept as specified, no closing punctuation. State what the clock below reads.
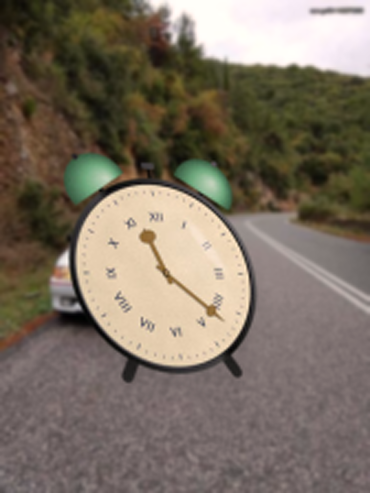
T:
11:22
